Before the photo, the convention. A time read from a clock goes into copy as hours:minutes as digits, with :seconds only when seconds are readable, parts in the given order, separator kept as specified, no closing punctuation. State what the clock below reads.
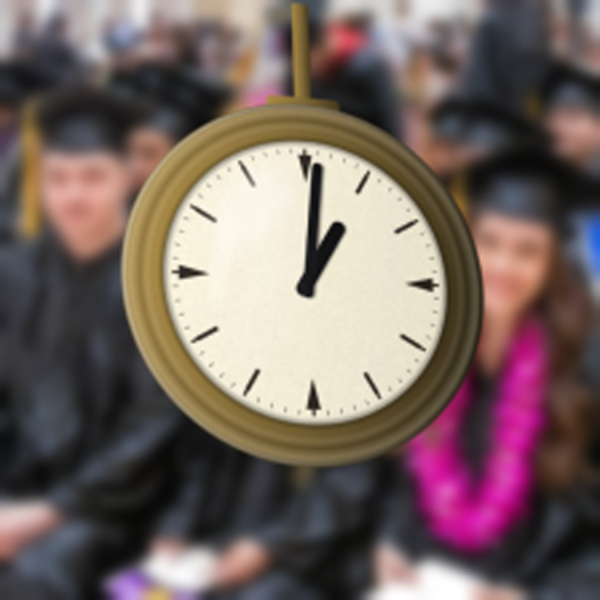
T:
1:01
